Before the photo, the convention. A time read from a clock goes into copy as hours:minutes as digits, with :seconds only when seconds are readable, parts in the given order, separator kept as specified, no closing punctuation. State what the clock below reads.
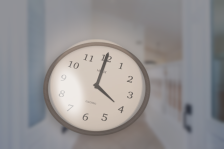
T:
4:00
